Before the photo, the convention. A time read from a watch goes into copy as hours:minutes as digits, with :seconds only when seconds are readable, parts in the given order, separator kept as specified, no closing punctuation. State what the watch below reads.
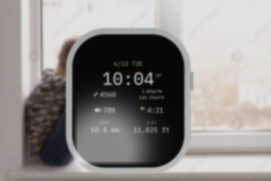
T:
10:04
